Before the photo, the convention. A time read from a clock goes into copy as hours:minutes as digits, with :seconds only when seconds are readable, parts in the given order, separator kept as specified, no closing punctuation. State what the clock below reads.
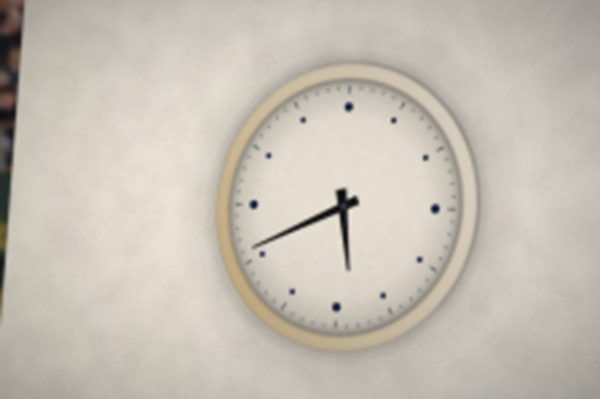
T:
5:41
